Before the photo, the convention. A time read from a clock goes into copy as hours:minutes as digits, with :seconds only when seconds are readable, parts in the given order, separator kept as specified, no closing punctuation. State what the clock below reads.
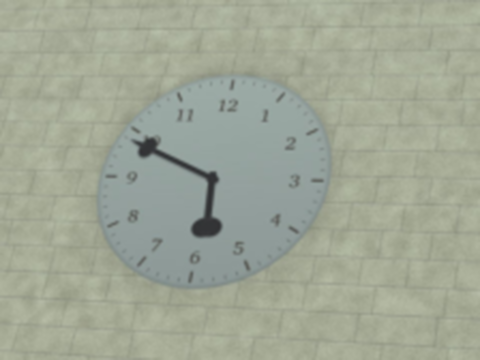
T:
5:49
